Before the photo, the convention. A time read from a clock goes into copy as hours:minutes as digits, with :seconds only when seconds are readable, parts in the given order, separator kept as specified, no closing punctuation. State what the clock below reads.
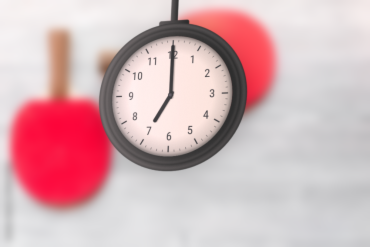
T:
7:00
